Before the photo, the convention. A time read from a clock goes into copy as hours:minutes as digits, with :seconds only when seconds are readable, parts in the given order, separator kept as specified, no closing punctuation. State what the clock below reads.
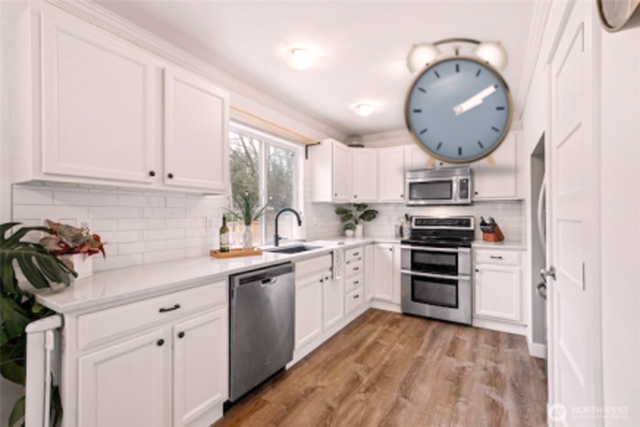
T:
2:10
